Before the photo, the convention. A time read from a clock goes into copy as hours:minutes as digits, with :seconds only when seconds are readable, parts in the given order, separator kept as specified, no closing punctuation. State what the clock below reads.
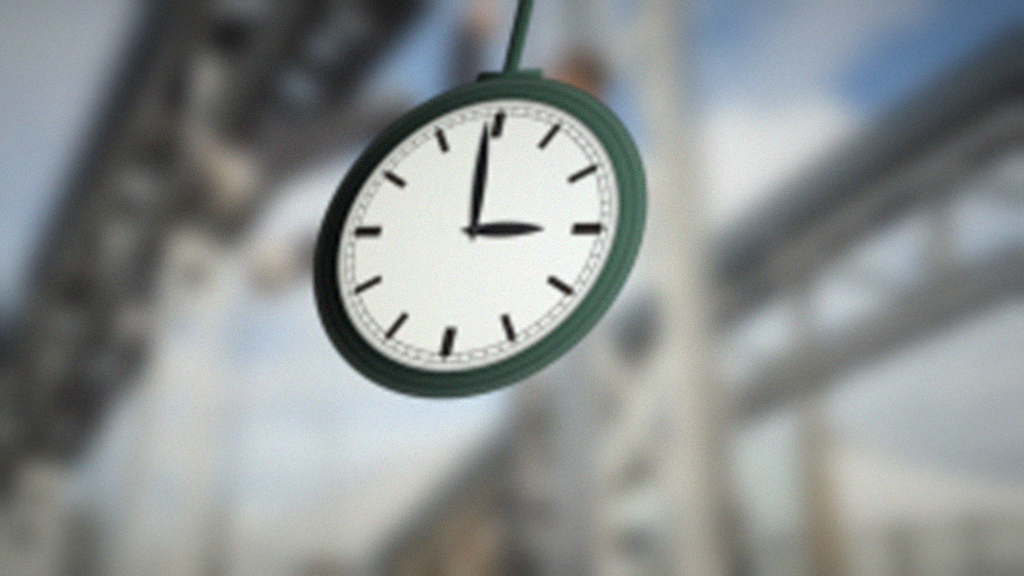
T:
2:59
